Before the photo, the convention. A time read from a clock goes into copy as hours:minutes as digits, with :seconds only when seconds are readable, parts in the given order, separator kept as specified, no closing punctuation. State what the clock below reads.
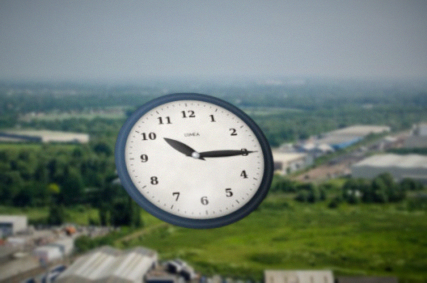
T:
10:15
